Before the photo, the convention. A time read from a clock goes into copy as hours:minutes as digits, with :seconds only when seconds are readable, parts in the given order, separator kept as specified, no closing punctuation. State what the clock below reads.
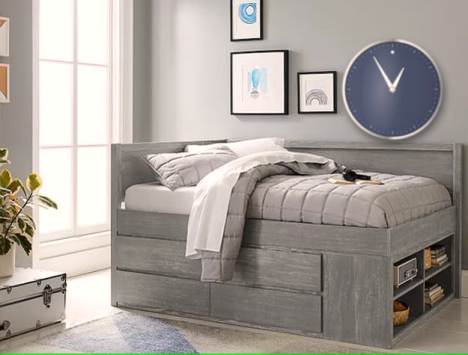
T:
12:55
